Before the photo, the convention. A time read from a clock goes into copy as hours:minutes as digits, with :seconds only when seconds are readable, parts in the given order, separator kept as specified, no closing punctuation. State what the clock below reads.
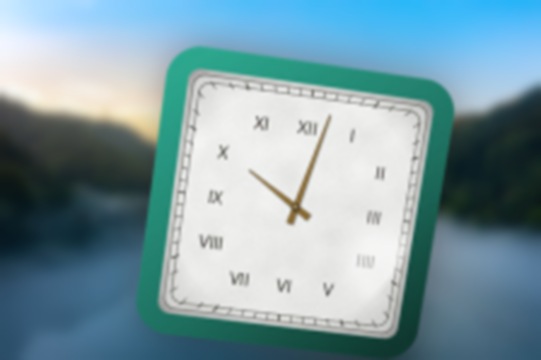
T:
10:02
